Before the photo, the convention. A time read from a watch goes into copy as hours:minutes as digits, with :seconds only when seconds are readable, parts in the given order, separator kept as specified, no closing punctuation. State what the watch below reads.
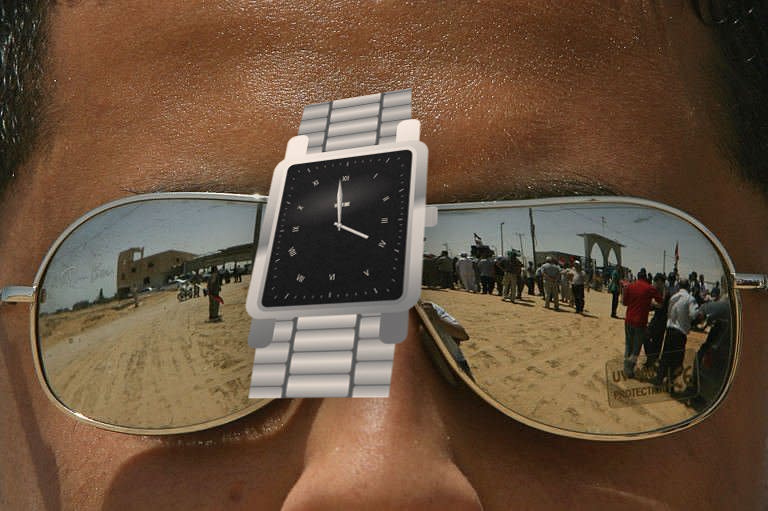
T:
3:59
